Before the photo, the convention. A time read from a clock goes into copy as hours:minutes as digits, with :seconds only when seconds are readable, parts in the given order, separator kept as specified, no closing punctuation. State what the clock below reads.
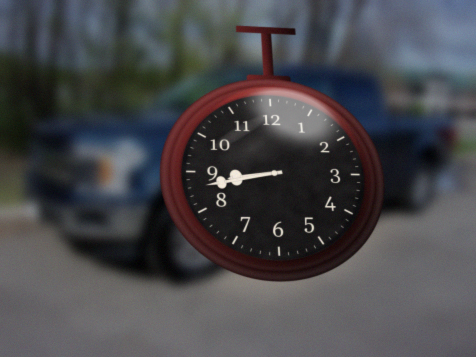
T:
8:43
